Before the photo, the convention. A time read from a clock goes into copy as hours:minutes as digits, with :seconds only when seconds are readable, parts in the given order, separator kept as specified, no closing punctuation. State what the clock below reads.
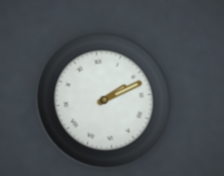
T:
2:12
